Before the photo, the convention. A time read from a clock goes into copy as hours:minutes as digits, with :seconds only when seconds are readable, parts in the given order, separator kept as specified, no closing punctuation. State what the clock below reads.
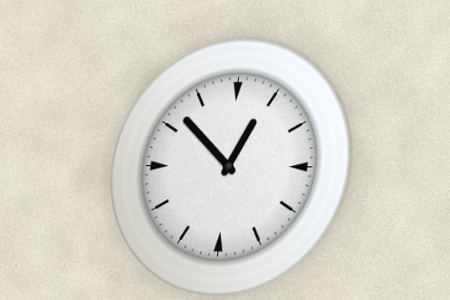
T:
12:52
